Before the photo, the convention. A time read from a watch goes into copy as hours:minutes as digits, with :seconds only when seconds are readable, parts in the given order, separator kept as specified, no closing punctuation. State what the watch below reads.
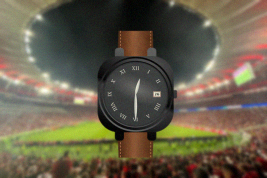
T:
12:30
